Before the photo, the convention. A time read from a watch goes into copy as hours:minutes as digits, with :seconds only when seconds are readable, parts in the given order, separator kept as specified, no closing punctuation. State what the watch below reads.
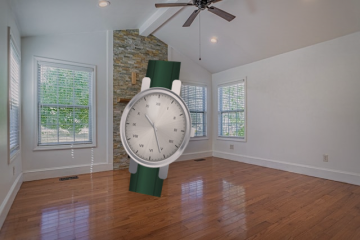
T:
10:26
